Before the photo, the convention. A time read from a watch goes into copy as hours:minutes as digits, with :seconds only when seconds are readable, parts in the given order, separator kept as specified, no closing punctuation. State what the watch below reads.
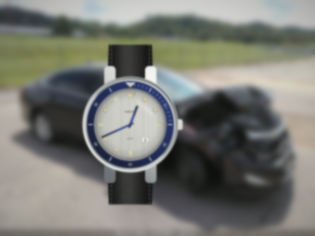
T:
12:41
